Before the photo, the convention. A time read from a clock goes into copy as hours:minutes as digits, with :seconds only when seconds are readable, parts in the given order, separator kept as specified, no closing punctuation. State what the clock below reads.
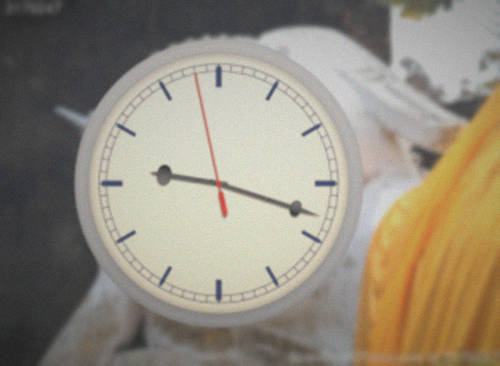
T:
9:17:58
